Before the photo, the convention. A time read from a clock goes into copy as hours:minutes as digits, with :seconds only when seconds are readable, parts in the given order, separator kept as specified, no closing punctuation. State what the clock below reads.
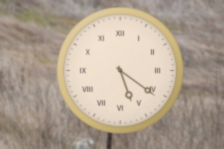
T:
5:21
